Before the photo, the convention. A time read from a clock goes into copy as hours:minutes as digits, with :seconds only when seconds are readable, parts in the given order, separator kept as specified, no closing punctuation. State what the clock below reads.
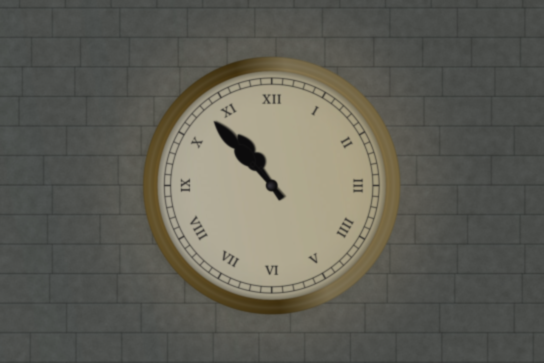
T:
10:53
